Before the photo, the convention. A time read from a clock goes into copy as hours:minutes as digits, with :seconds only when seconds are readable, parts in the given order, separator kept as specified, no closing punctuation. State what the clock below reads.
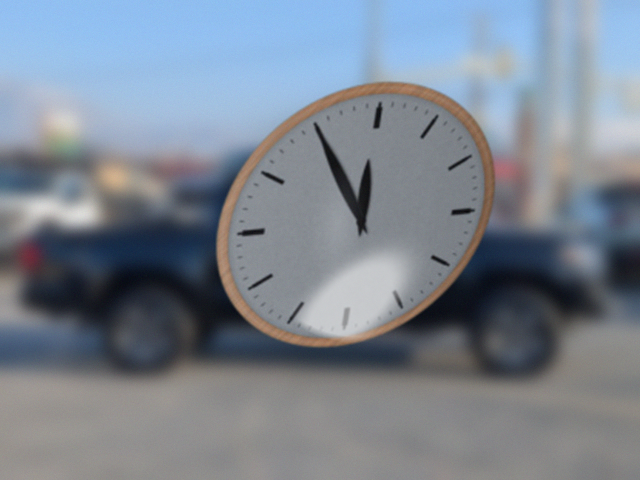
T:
11:55
